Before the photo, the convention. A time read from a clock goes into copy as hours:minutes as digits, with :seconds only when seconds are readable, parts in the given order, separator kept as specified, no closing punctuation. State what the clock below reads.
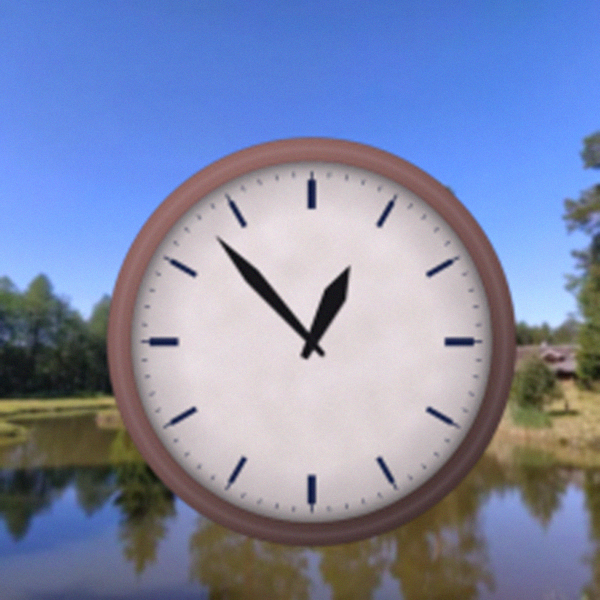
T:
12:53
